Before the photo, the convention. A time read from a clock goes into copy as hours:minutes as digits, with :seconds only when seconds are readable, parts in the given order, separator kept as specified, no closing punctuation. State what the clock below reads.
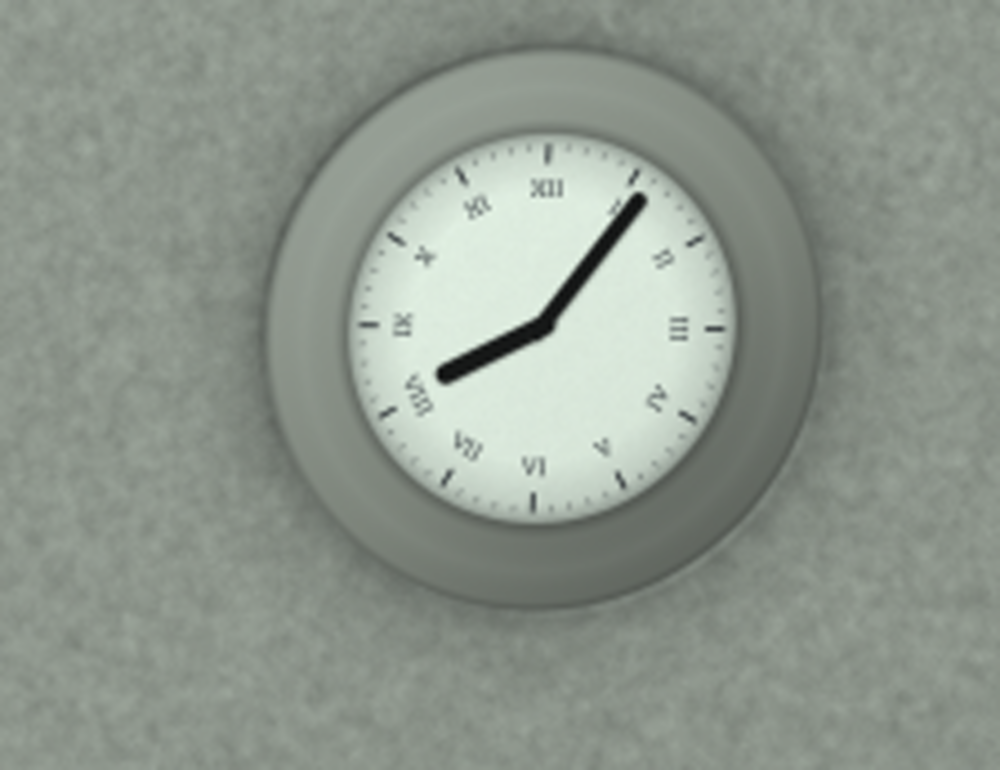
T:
8:06
